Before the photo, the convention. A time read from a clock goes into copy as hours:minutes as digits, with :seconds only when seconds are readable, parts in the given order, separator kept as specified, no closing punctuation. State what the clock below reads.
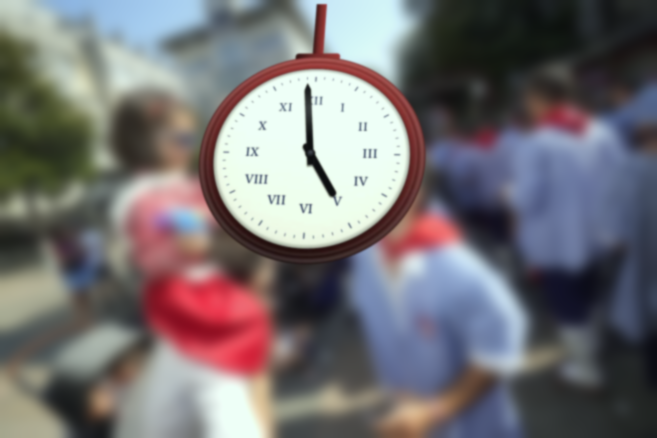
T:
4:59
